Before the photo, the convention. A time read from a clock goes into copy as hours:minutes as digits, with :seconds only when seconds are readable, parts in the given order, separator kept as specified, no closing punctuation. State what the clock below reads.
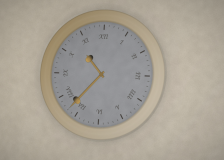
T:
10:37
